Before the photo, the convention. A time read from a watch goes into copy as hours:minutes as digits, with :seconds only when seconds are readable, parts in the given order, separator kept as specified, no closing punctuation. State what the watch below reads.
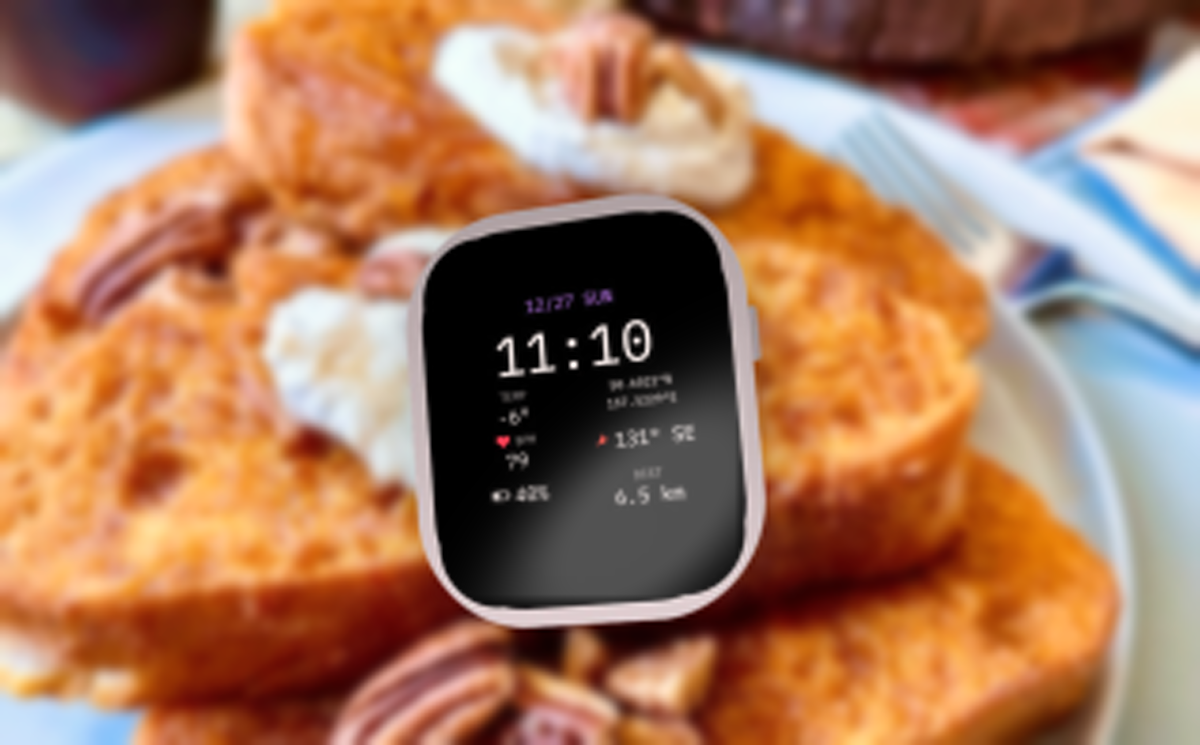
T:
11:10
